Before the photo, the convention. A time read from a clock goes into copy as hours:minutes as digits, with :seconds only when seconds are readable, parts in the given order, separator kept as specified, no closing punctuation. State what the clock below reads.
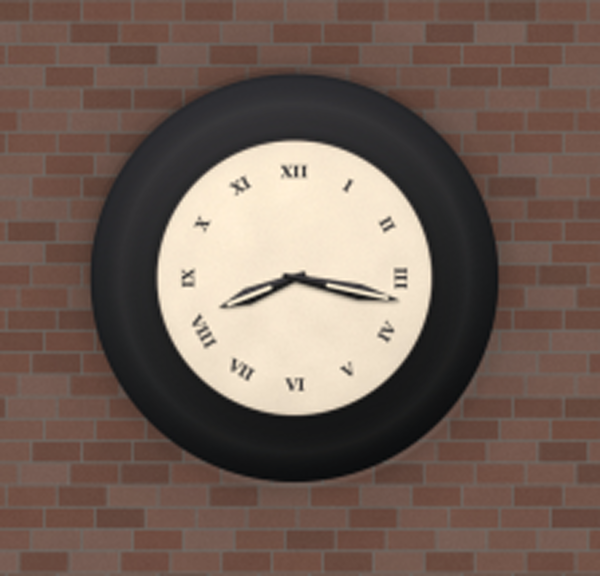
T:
8:17
